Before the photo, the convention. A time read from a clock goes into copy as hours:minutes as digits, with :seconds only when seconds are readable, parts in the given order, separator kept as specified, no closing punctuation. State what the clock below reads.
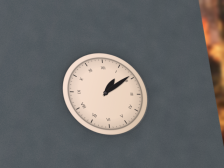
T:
1:09
